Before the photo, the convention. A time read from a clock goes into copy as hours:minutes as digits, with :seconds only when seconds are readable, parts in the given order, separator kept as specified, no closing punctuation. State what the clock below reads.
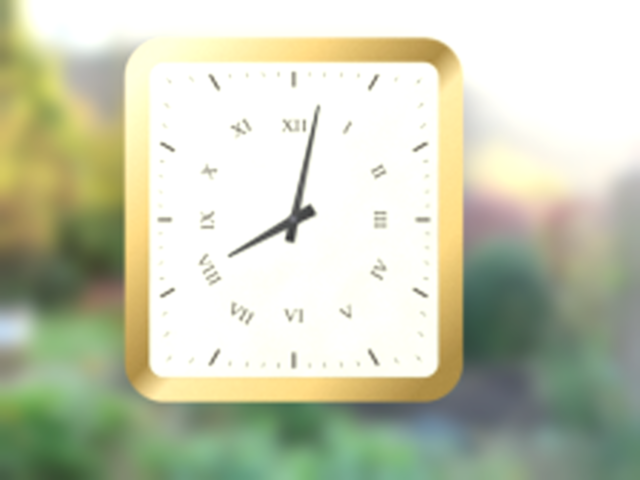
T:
8:02
